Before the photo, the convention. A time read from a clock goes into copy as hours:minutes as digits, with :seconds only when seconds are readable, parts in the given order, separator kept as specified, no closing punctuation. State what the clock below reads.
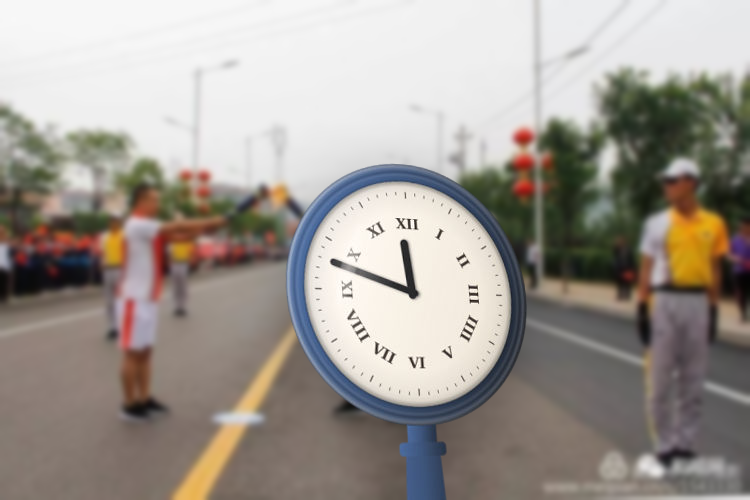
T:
11:48
